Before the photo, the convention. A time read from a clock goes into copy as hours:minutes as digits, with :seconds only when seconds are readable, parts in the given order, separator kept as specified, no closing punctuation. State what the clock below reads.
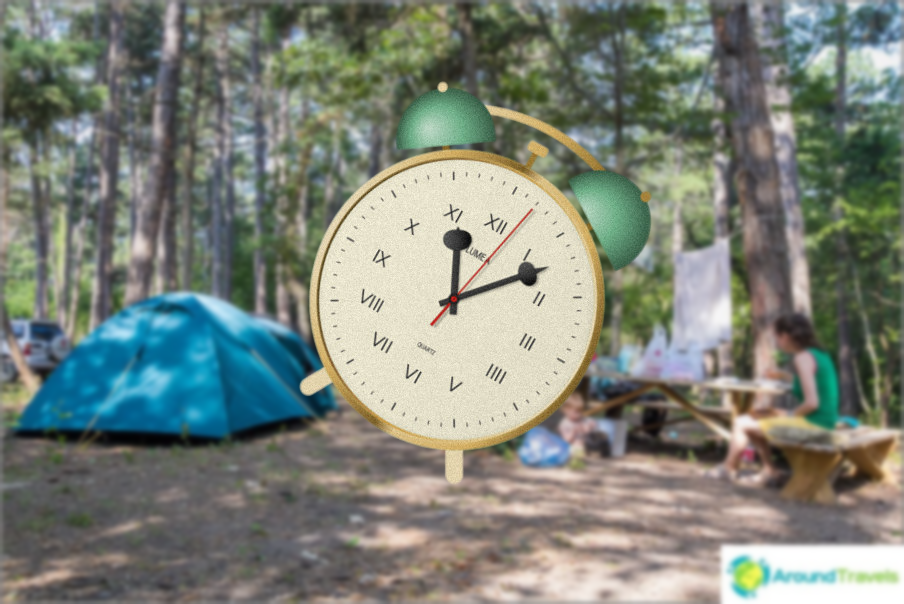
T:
11:07:02
